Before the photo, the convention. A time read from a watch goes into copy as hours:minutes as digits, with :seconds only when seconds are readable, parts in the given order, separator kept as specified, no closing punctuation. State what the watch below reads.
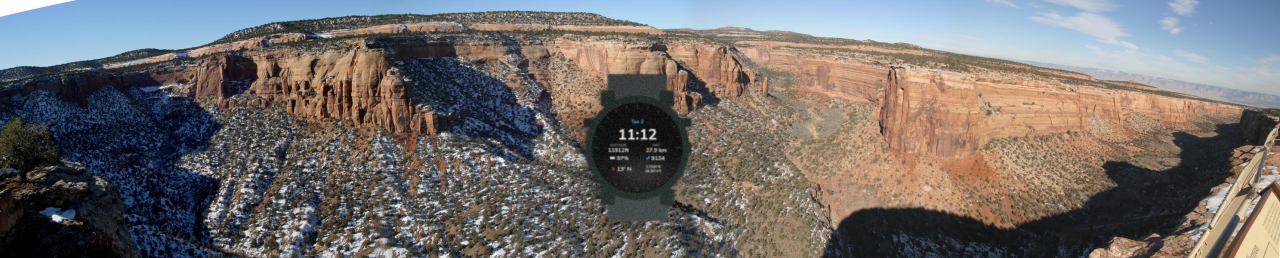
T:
11:12
